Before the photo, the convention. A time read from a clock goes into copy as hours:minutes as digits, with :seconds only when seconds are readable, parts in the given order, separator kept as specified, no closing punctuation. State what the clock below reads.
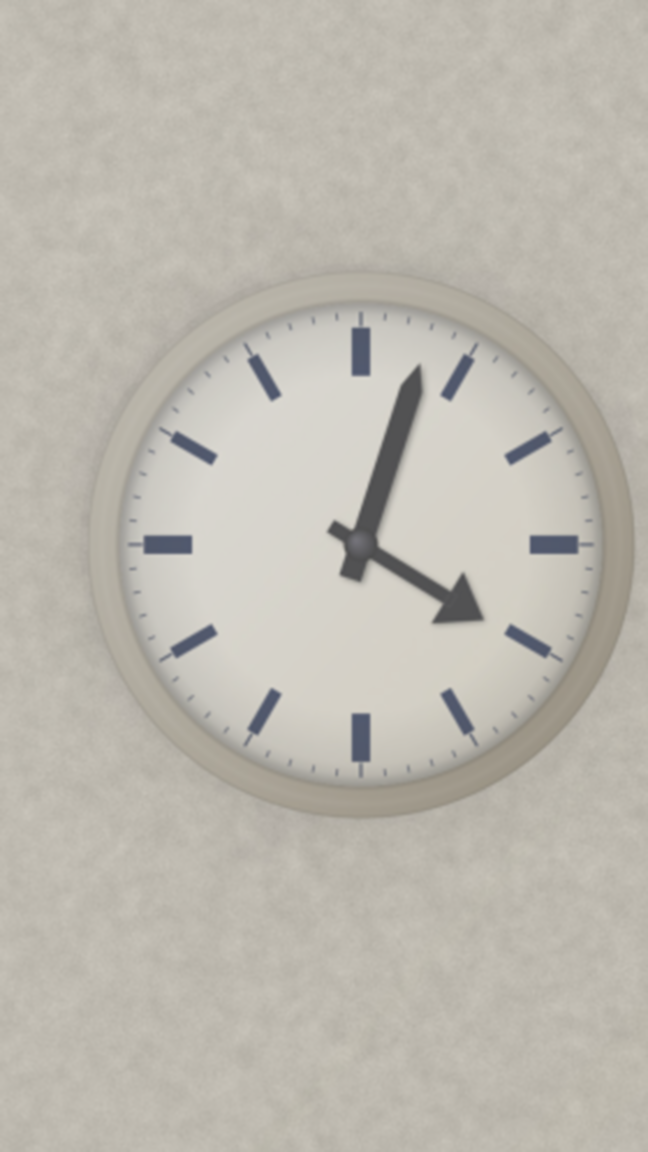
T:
4:03
